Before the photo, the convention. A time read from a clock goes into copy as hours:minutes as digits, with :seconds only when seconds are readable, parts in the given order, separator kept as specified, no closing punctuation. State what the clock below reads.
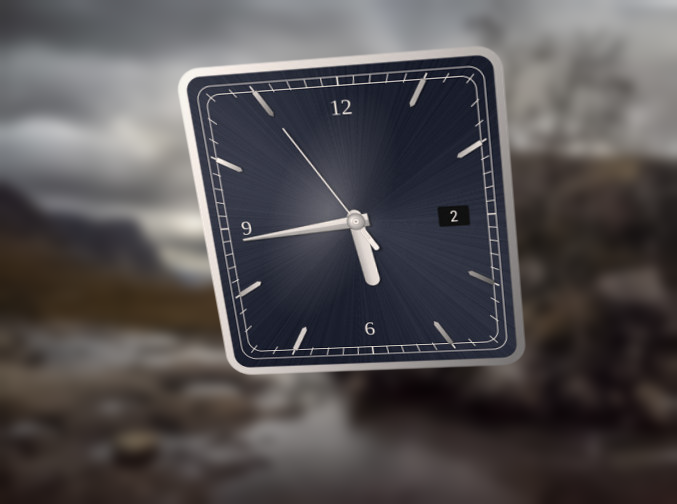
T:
5:43:55
